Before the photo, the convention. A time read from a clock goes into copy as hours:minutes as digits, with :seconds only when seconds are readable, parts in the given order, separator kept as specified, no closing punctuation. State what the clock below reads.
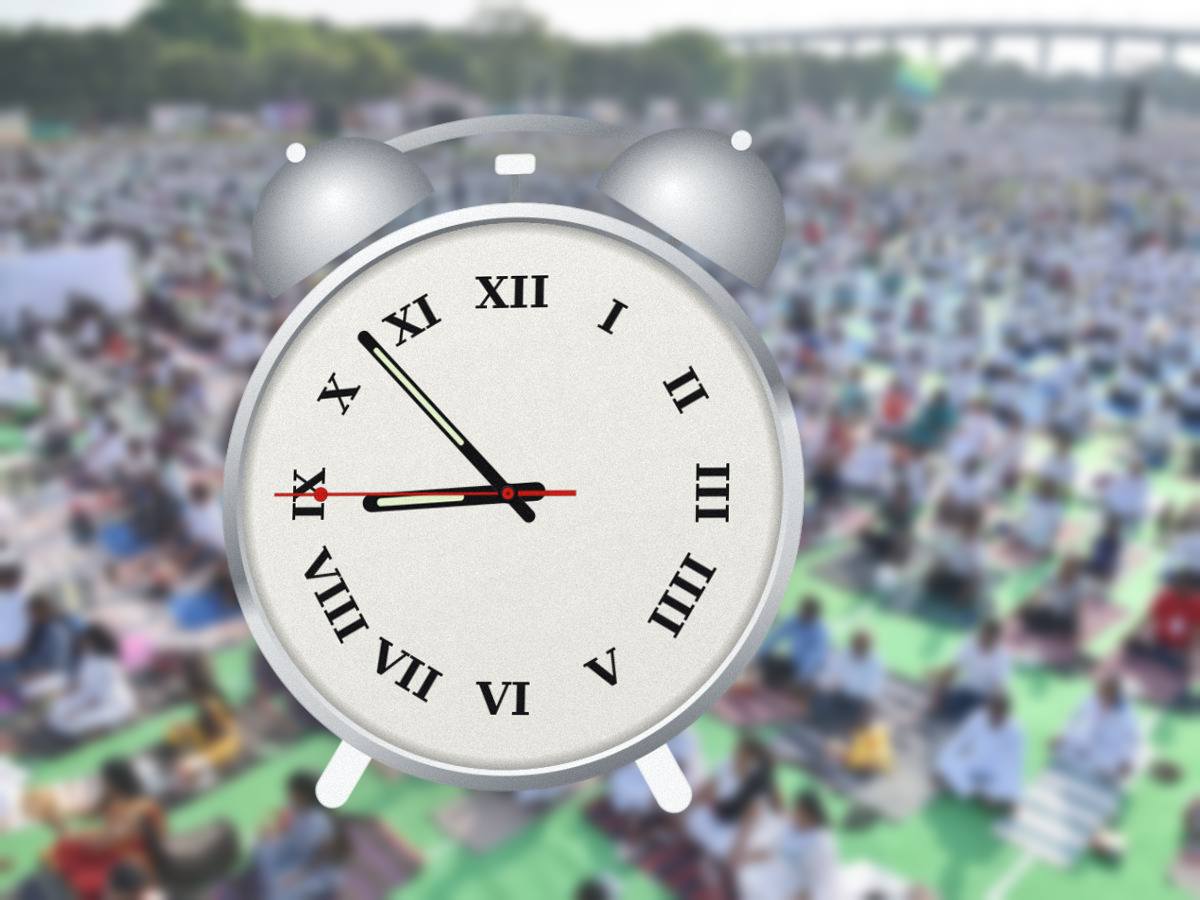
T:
8:52:45
